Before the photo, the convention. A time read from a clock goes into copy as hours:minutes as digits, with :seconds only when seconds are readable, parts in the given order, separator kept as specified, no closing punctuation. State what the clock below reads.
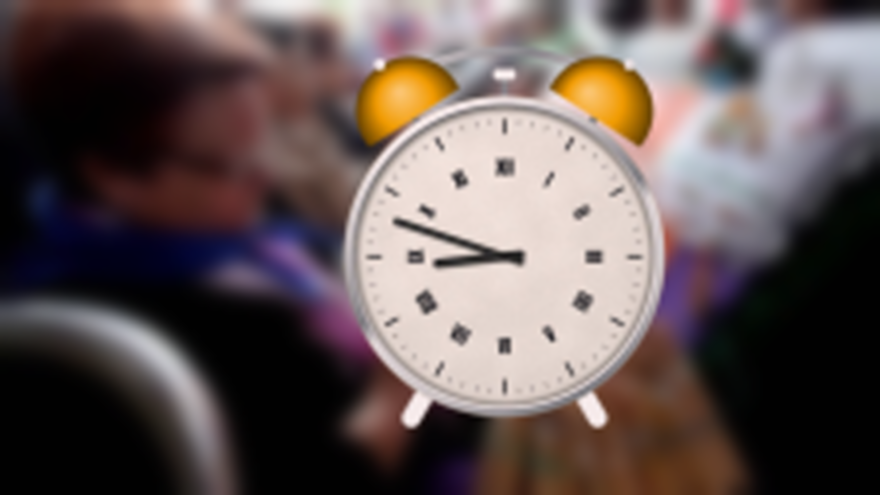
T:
8:48
